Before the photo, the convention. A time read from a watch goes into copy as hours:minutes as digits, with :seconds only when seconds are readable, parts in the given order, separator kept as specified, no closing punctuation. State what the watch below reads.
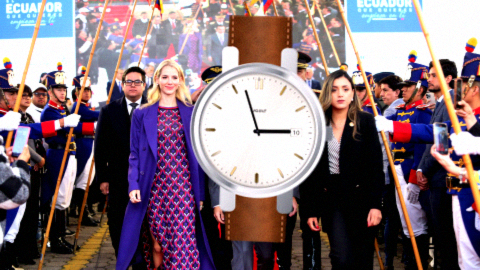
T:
2:57
